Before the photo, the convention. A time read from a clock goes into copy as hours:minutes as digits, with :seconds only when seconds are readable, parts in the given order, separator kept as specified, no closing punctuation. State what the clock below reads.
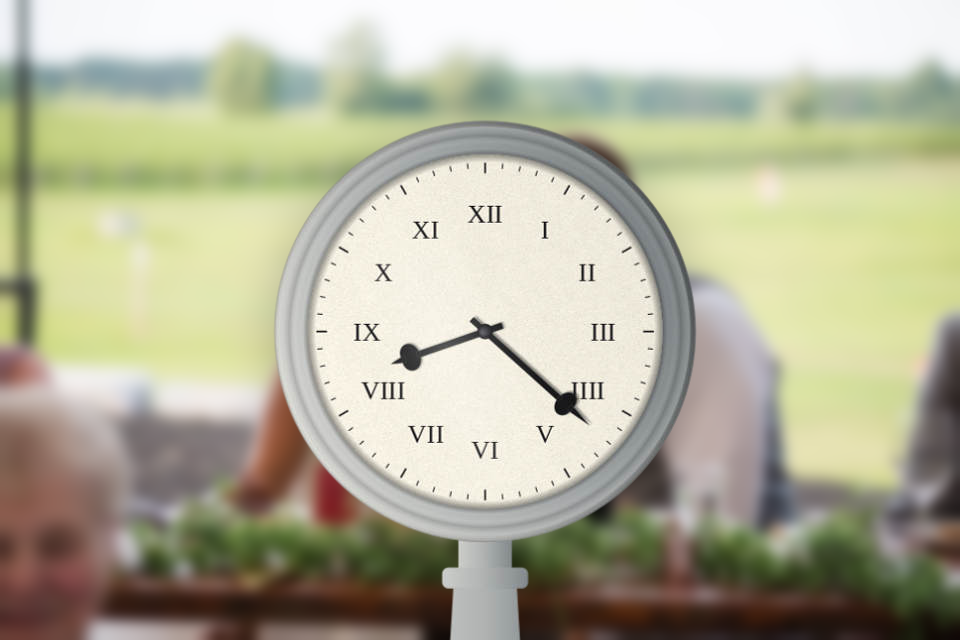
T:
8:22
